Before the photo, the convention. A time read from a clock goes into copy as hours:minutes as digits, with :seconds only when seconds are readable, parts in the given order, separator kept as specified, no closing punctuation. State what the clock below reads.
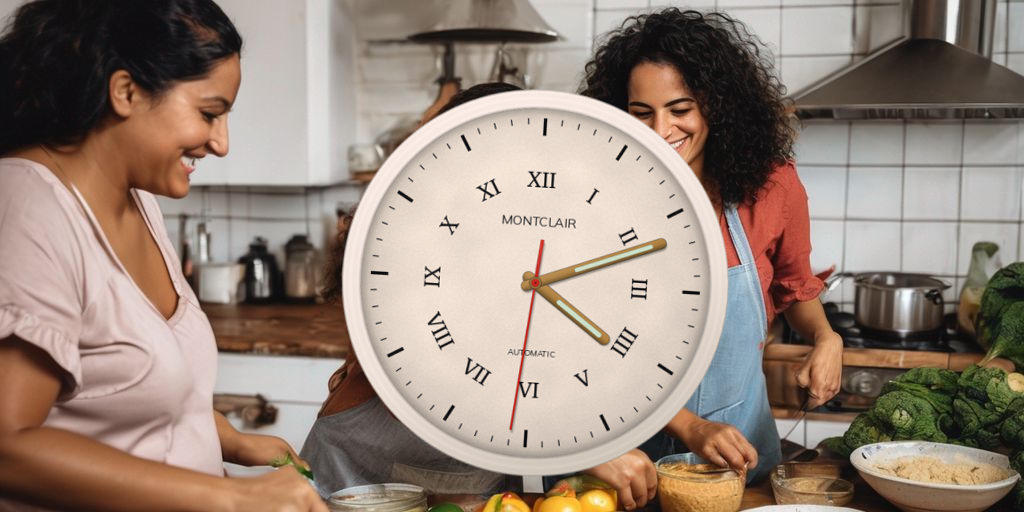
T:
4:11:31
